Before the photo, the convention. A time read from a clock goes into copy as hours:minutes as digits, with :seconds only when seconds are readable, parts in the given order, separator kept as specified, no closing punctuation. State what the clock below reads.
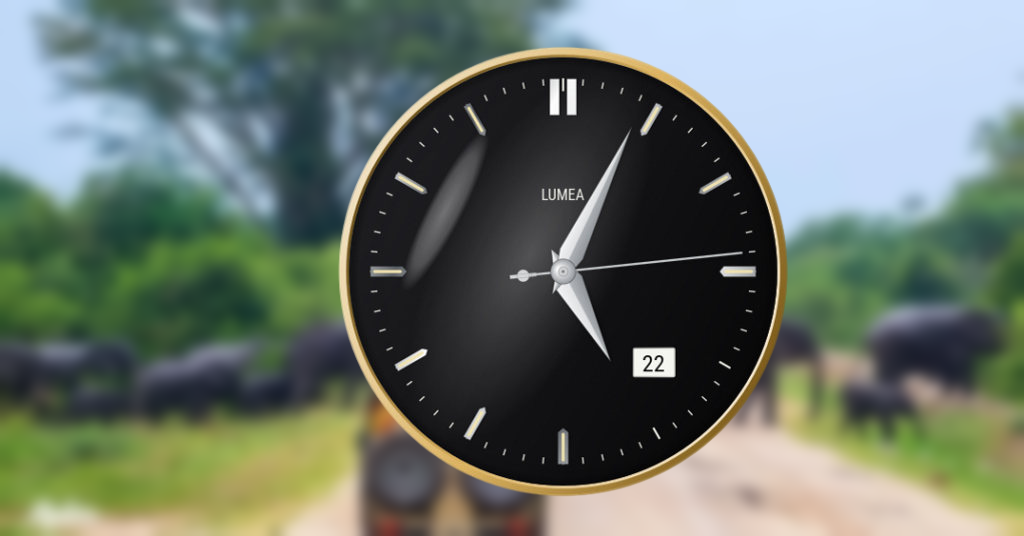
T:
5:04:14
